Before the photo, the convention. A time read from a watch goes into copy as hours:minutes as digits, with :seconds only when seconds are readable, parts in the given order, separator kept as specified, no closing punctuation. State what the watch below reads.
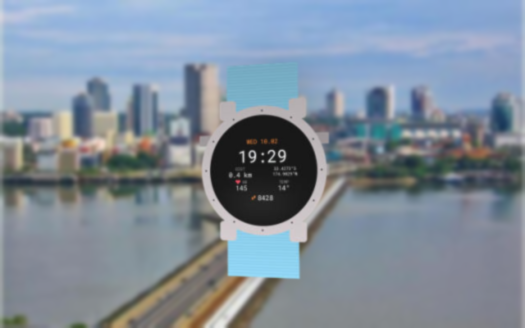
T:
19:29
